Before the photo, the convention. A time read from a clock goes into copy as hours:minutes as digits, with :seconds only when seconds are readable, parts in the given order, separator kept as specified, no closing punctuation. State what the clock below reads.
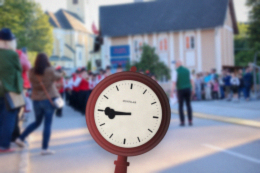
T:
8:45
